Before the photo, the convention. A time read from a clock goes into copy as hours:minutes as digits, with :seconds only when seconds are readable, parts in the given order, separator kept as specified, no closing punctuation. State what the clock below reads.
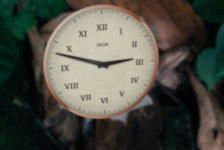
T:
2:48
